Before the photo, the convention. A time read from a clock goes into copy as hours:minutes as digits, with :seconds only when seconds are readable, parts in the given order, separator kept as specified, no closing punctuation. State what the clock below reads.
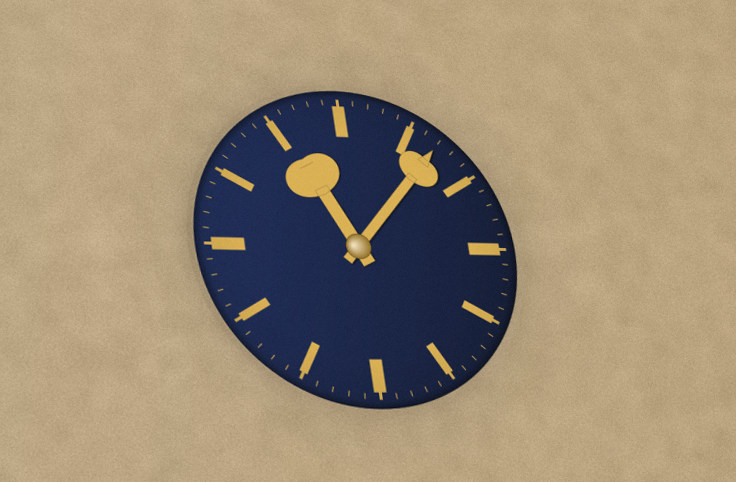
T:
11:07
